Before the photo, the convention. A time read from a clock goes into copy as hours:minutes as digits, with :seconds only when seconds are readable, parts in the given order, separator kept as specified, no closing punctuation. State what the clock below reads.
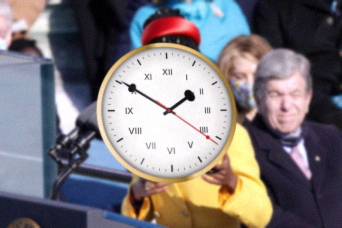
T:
1:50:21
